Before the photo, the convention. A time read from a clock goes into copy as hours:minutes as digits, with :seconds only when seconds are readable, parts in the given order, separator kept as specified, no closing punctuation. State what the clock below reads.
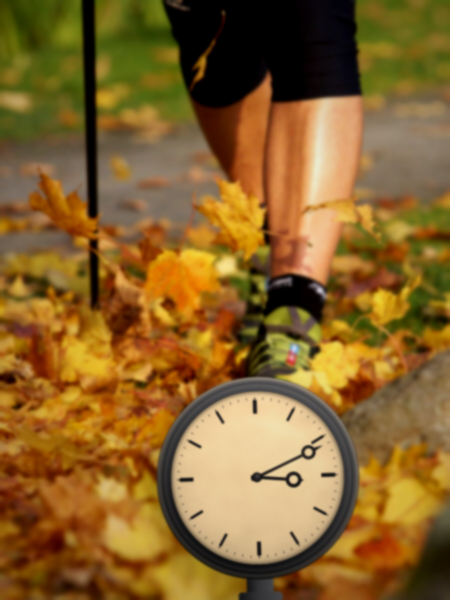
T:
3:11
